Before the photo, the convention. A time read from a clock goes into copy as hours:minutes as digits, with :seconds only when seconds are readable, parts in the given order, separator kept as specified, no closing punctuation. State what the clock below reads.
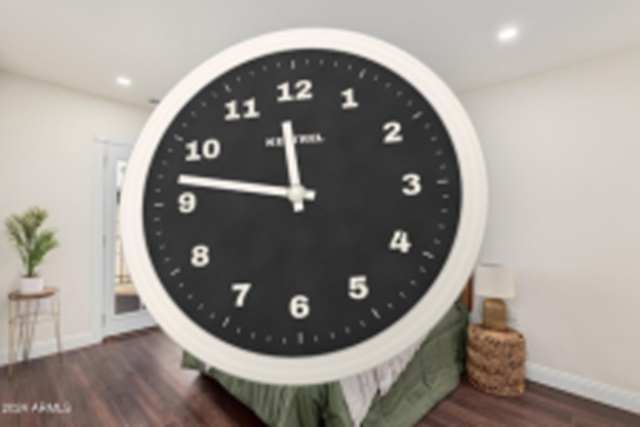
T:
11:47
